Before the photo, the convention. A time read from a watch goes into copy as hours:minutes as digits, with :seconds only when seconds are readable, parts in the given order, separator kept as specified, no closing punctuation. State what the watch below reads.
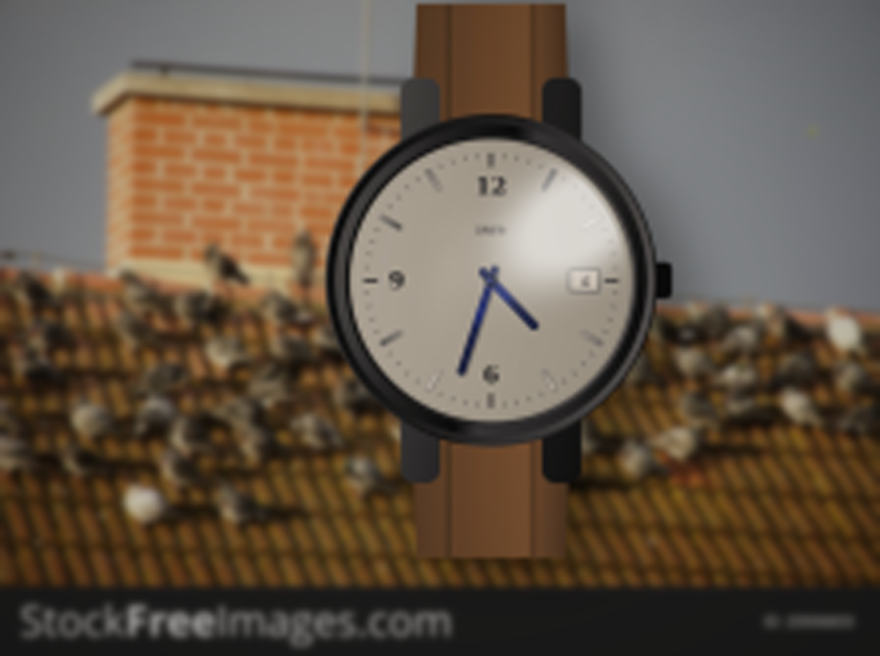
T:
4:33
